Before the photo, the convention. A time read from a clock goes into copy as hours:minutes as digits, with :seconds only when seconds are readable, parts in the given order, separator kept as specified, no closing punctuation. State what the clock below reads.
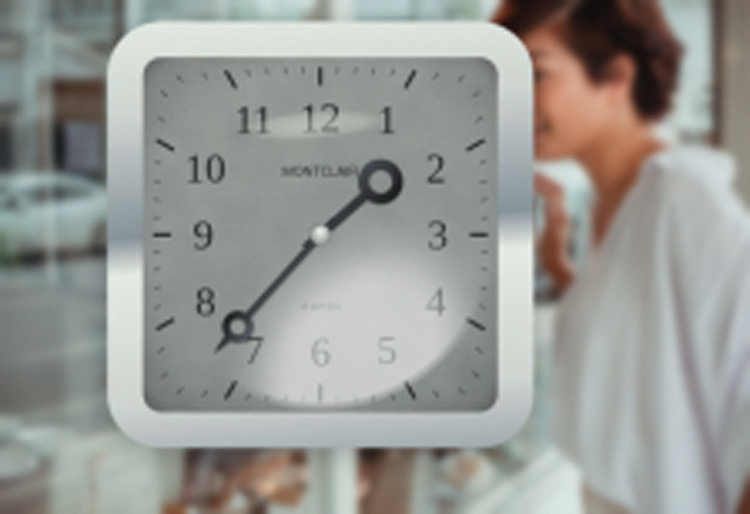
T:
1:37
